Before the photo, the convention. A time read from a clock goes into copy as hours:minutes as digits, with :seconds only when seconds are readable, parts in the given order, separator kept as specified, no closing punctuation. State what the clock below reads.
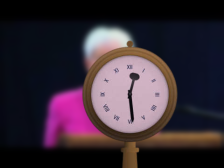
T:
12:29
